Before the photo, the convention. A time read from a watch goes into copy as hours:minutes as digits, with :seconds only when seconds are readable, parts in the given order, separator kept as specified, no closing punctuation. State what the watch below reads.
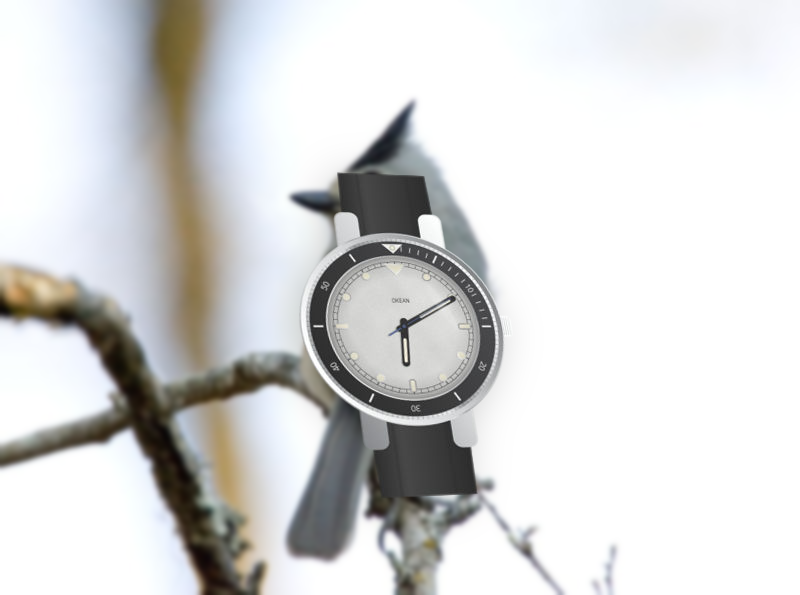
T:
6:10:10
